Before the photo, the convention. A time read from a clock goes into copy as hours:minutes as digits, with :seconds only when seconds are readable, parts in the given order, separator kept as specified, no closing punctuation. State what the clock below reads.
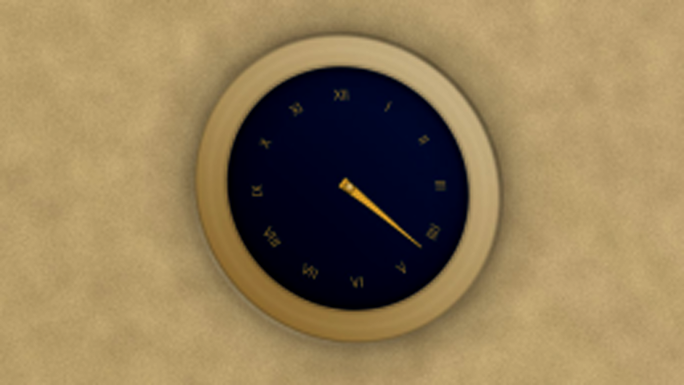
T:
4:22
